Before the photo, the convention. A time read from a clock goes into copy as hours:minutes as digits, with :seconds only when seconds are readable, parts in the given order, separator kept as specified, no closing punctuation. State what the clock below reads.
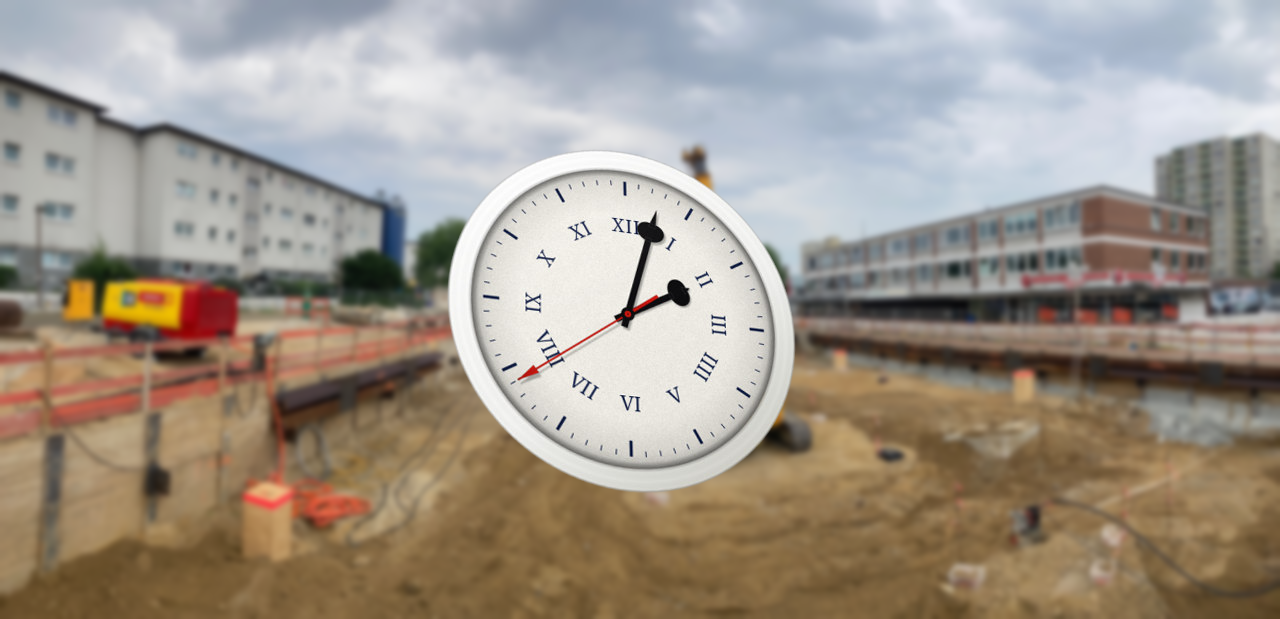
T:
2:02:39
